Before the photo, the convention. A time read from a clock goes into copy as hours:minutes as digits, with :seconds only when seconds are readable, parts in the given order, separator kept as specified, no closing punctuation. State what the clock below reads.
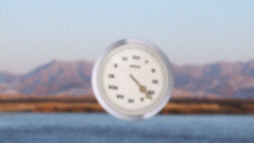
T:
4:22
